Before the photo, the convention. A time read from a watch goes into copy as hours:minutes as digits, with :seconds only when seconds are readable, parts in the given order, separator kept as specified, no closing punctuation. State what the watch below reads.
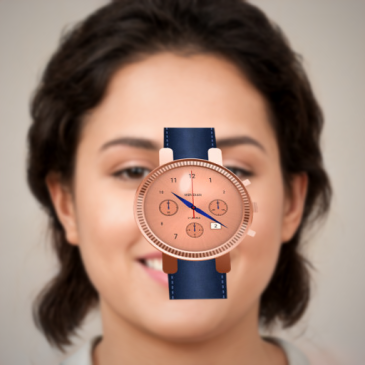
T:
10:21
